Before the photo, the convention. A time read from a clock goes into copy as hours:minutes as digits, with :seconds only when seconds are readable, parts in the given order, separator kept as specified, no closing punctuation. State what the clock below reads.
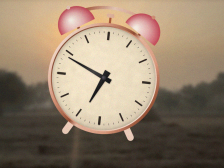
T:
6:49
